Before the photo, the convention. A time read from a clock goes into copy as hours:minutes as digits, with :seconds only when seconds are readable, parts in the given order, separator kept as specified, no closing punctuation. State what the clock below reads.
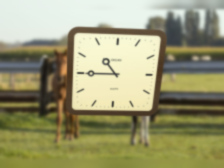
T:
10:45
